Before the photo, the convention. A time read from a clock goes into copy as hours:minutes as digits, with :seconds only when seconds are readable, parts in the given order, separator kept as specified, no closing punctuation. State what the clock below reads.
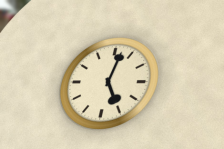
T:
5:02
